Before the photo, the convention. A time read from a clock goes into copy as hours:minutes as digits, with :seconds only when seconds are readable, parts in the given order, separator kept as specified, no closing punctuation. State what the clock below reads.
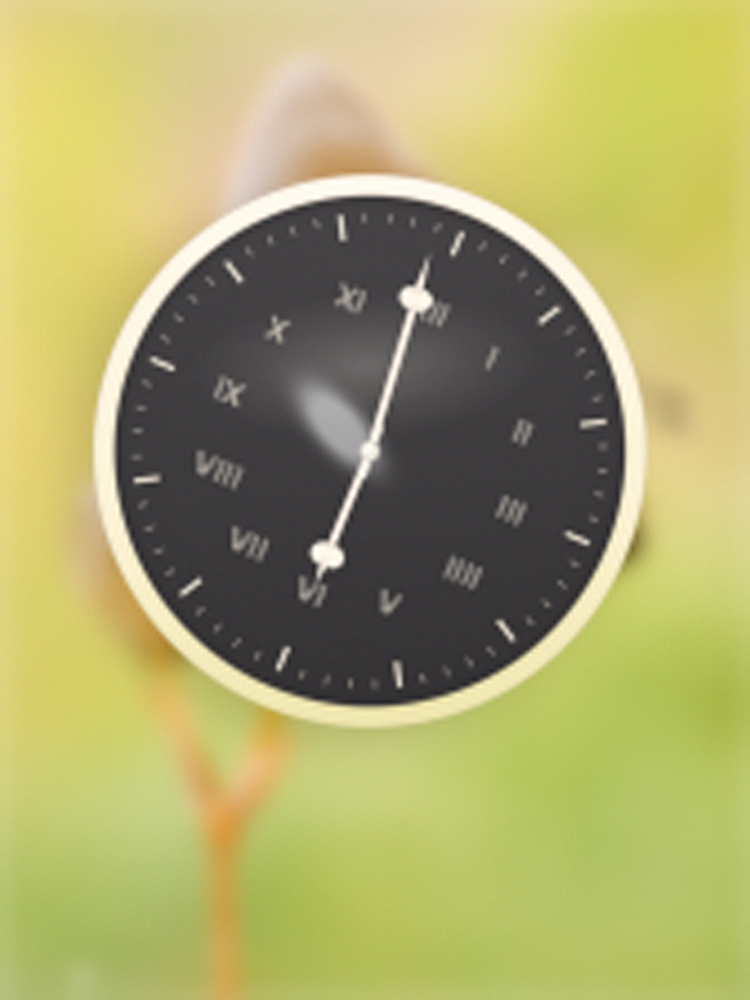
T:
5:59
